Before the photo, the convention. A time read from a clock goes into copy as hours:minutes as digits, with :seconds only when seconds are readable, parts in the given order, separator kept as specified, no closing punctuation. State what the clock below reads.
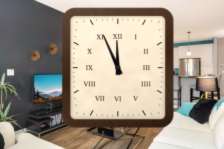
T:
11:56
